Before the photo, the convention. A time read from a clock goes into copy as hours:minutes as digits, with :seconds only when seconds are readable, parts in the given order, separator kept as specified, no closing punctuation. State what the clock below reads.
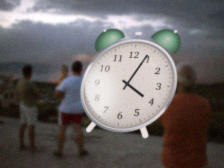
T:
4:04
